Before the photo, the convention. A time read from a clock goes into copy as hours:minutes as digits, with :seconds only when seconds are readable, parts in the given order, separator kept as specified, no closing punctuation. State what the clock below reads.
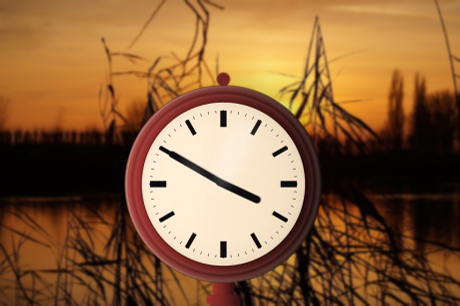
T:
3:50
